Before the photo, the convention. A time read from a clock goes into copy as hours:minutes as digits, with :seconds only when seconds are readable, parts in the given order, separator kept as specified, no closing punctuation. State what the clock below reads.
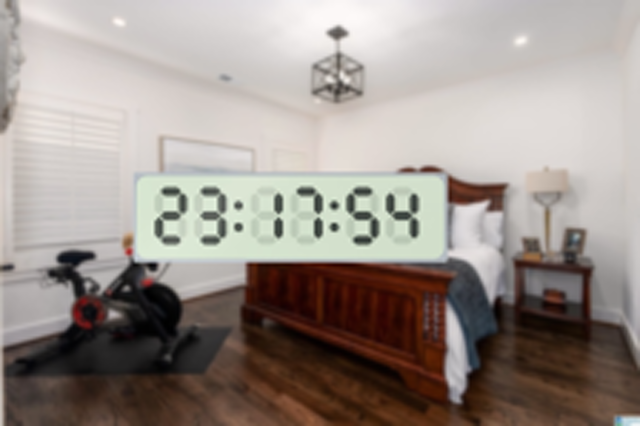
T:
23:17:54
